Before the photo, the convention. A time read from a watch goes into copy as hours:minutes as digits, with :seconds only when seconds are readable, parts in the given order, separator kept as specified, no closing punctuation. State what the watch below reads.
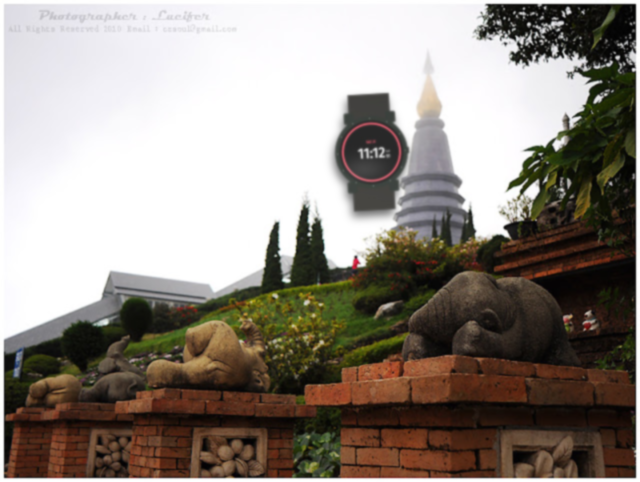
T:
11:12
